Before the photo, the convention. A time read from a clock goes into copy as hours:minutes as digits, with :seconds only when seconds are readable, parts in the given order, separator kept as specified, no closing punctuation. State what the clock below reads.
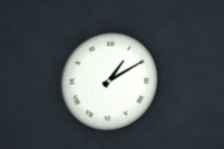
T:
1:10
